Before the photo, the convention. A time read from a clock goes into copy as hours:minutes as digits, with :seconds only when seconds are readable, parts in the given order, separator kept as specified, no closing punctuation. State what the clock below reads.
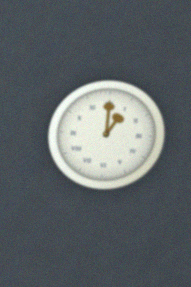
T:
1:00
